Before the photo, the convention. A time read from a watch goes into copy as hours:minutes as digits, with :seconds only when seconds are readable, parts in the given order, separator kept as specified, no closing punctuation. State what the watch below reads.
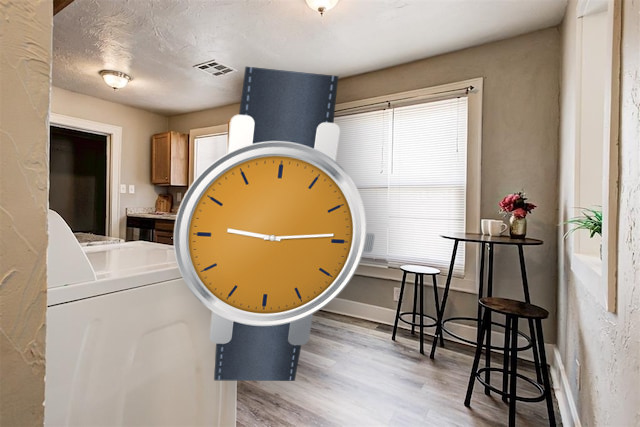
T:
9:14
